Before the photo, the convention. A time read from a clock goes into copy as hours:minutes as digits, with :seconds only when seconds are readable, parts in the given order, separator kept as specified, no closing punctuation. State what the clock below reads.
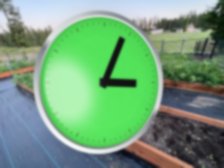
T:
3:04
